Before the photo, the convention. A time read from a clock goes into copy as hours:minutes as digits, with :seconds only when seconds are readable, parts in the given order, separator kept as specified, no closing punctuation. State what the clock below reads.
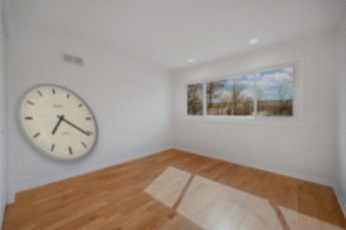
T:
7:21
